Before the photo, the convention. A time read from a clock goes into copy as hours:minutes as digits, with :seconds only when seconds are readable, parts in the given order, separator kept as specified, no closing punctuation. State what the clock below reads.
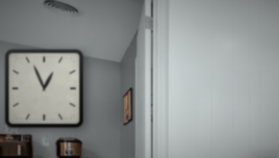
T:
12:56
